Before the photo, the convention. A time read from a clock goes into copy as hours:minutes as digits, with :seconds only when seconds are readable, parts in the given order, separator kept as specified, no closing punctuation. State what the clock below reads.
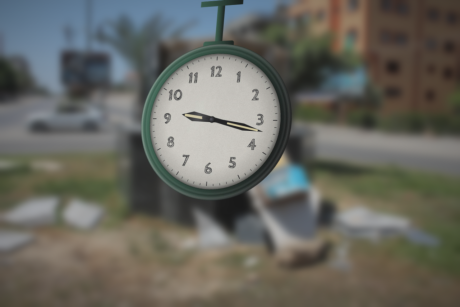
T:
9:17
